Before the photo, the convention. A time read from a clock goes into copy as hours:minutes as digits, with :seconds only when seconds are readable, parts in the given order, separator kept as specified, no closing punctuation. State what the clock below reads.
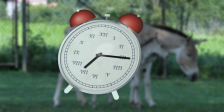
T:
7:15
